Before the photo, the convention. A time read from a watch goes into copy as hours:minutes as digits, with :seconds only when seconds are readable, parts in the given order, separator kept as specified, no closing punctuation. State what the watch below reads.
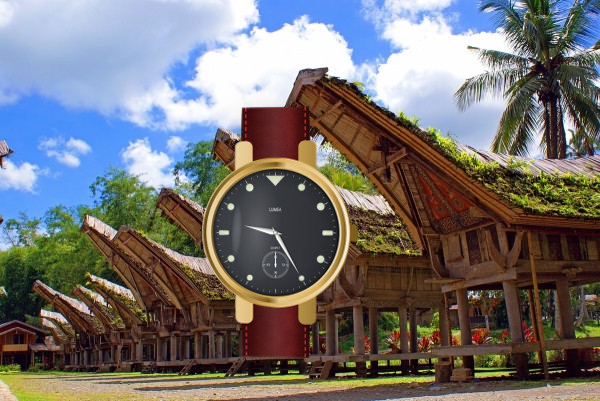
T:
9:25
